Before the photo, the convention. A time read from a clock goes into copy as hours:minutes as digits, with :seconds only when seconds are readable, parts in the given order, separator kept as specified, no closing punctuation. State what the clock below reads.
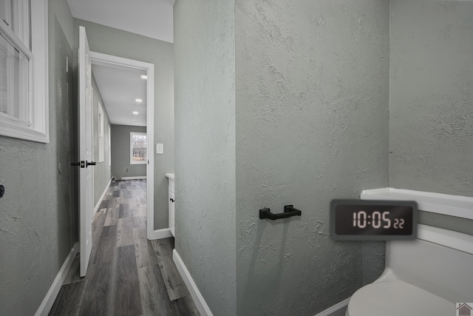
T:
10:05:22
